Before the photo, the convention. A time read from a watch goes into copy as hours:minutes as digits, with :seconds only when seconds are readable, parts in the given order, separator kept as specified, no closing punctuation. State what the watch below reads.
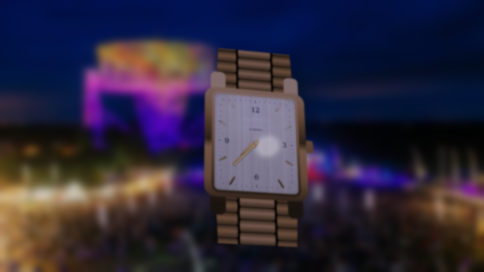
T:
7:37
